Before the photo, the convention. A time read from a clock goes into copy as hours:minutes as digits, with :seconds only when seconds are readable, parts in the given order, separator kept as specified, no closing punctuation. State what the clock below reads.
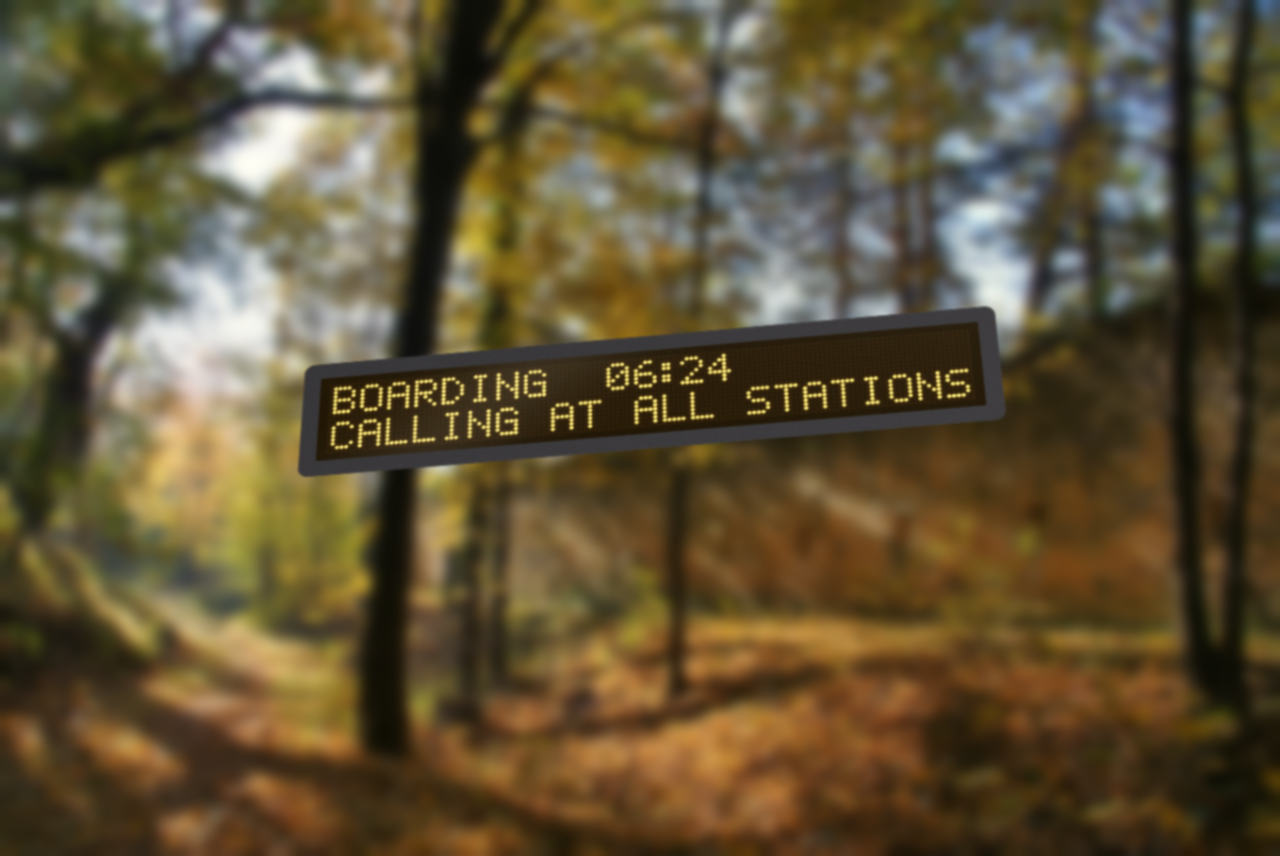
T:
6:24
